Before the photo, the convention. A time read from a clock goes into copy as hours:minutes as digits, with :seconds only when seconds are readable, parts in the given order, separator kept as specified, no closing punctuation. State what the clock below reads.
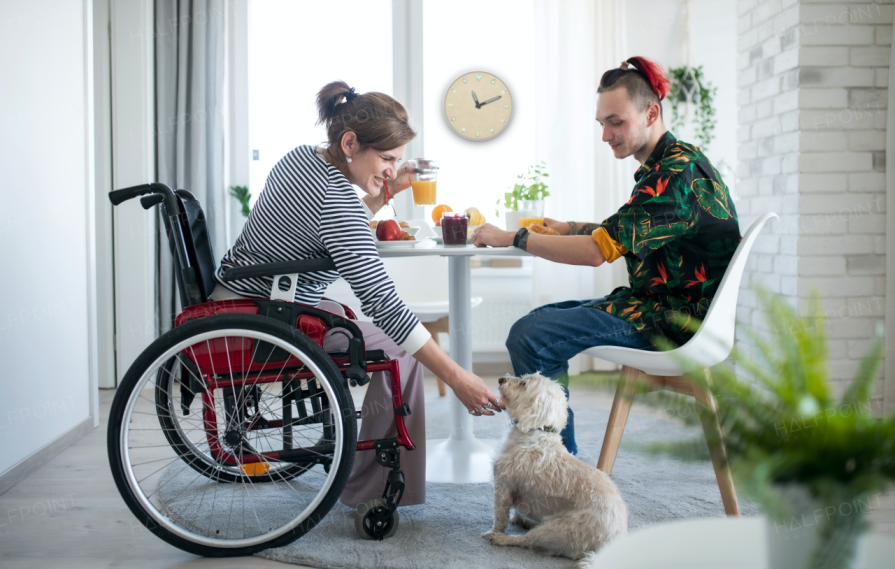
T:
11:11
